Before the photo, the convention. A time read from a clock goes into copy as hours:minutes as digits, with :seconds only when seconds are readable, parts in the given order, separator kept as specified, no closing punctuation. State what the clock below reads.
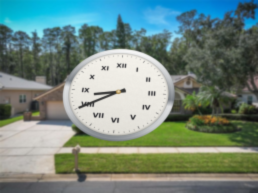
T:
8:40
